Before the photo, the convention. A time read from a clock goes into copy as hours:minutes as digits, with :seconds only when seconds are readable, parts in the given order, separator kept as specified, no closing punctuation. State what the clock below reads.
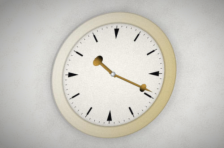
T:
10:19
